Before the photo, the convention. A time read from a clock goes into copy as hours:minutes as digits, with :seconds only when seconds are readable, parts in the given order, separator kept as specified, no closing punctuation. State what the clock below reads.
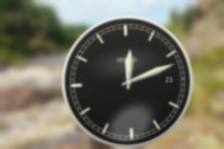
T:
12:12
